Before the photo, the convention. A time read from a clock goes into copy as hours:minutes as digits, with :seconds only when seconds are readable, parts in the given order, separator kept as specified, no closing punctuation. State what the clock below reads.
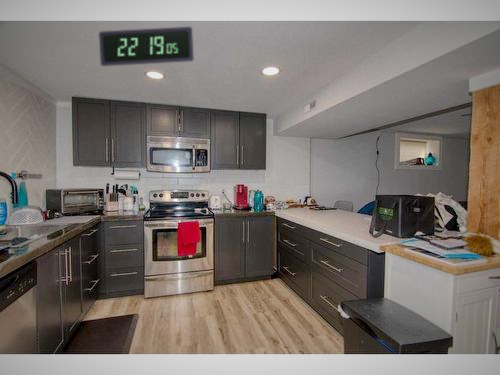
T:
22:19
